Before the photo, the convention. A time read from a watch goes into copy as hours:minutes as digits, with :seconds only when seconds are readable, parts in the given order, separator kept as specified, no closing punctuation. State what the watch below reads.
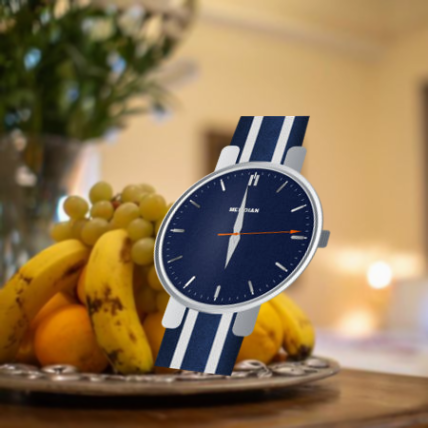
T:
5:59:14
